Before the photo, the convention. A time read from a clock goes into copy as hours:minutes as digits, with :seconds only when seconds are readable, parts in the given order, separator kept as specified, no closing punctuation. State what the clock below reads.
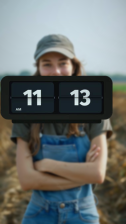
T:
11:13
